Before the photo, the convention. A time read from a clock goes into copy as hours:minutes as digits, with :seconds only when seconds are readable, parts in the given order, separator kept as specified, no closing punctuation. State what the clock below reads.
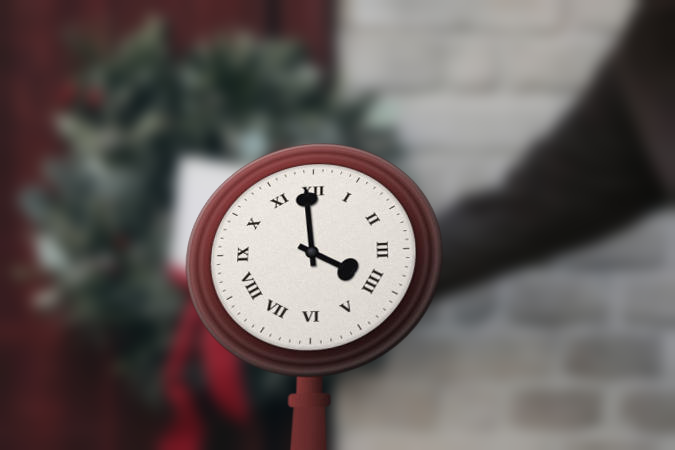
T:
3:59
